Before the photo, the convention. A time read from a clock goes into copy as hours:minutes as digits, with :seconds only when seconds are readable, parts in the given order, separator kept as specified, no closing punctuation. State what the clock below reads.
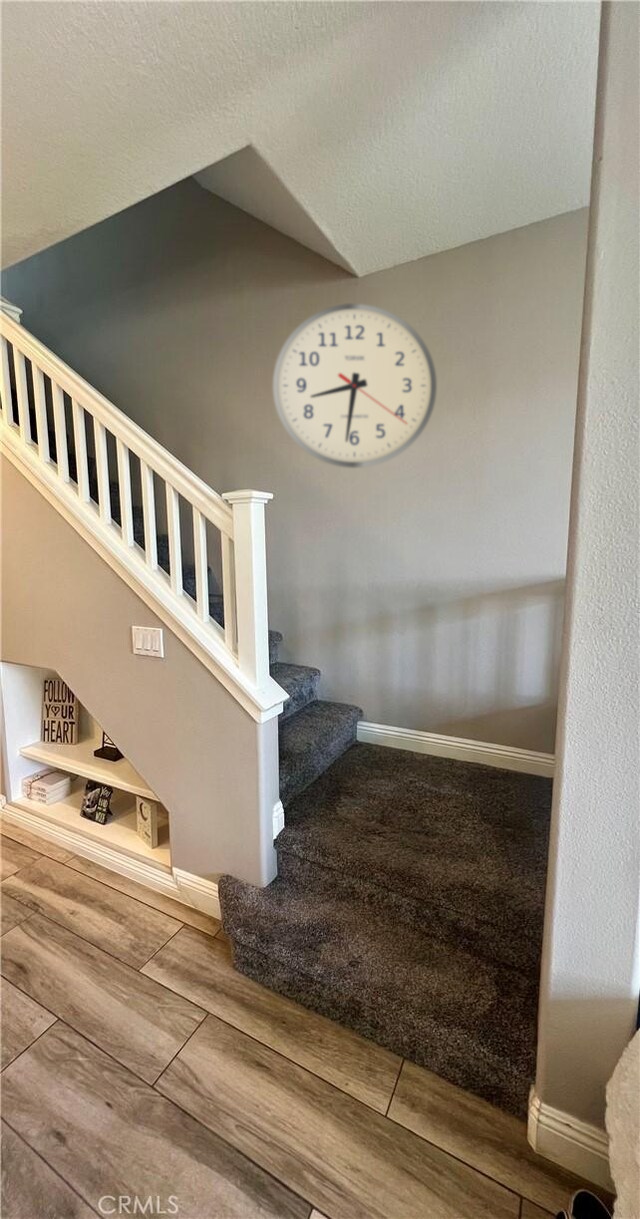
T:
8:31:21
